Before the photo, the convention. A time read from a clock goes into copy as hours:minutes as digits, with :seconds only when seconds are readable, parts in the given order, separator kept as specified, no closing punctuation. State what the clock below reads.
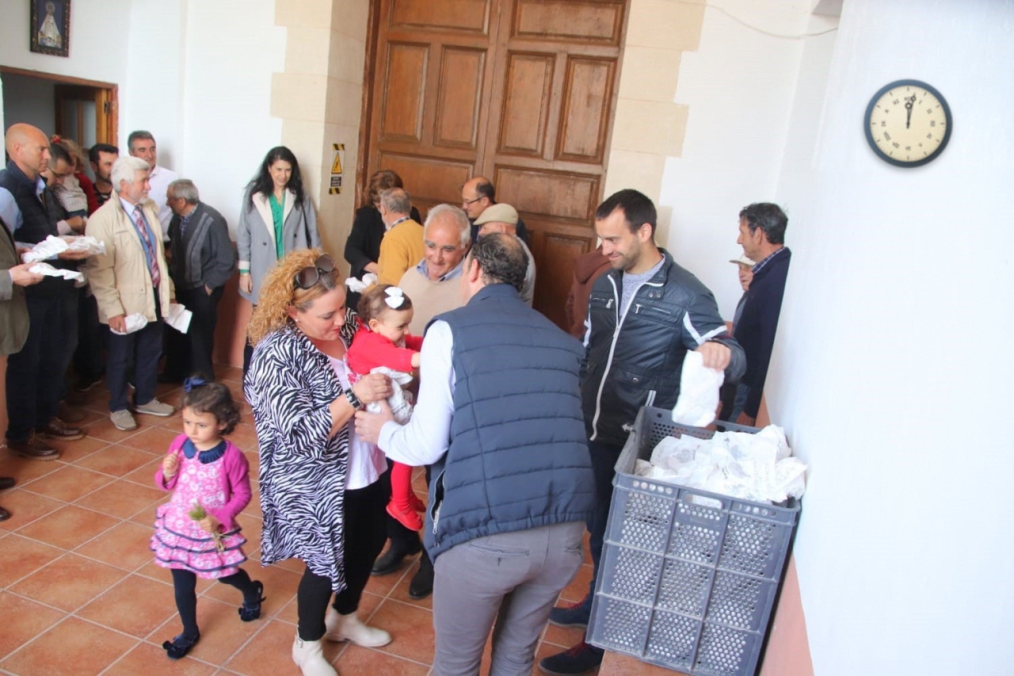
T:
12:02
